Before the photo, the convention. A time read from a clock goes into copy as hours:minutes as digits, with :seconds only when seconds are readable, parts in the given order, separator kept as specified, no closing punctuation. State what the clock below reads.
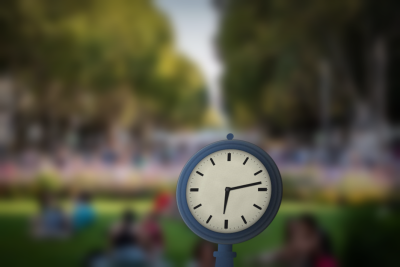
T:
6:13
